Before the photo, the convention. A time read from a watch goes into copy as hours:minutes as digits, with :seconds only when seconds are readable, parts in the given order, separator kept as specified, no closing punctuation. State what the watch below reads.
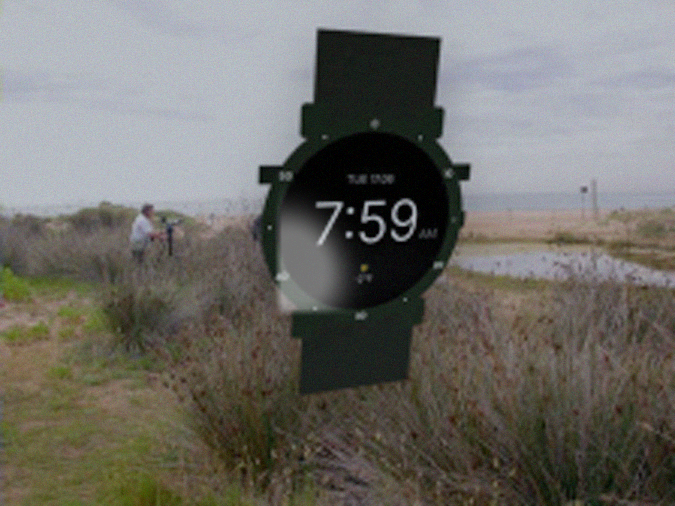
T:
7:59
